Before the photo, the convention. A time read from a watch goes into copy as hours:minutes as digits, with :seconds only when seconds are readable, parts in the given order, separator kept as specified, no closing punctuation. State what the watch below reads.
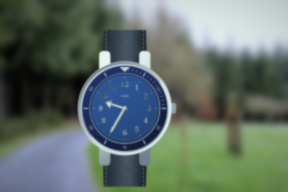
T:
9:35
